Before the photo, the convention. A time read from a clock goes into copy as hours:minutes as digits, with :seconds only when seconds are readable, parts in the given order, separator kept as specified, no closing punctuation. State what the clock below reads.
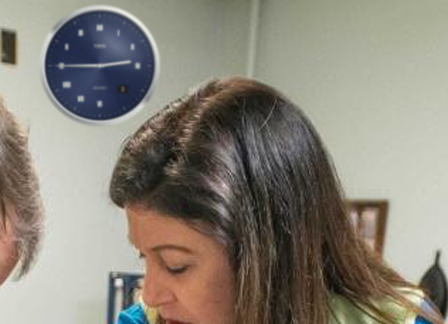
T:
2:45
